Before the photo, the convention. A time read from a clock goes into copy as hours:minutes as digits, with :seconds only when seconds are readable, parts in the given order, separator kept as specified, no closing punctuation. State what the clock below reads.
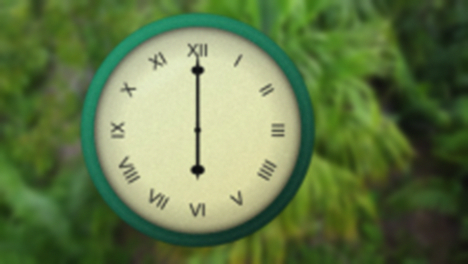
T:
6:00
